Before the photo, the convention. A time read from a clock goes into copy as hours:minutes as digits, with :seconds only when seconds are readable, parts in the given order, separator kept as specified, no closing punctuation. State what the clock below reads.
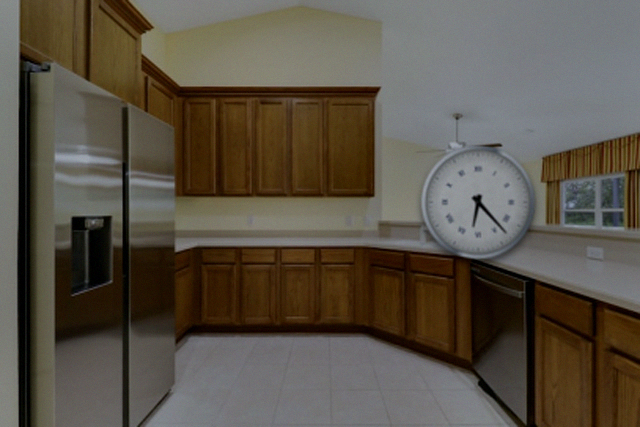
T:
6:23
